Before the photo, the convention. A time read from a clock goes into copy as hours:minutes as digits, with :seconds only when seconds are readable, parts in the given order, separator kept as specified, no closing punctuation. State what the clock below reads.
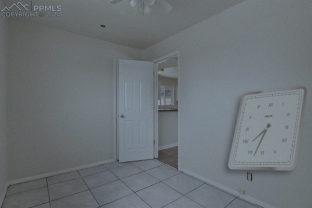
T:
7:33
